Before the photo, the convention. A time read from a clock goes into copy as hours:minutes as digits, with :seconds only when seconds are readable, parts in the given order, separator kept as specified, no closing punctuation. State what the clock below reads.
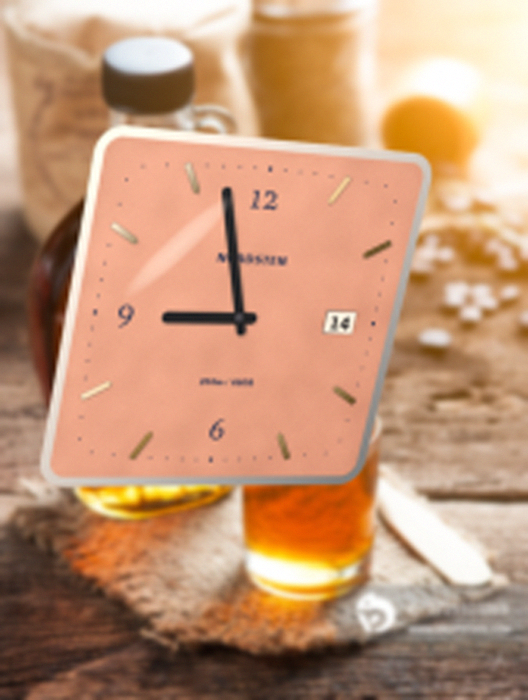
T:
8:57
